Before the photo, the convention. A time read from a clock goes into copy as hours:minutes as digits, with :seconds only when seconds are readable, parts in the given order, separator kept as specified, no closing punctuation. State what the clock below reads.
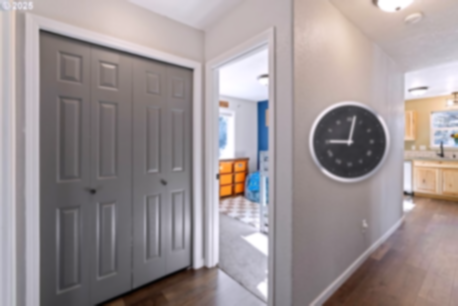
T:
9:02
